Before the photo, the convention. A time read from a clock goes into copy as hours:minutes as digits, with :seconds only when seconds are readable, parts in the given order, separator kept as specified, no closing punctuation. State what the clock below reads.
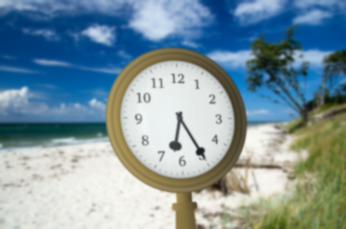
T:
6:25
